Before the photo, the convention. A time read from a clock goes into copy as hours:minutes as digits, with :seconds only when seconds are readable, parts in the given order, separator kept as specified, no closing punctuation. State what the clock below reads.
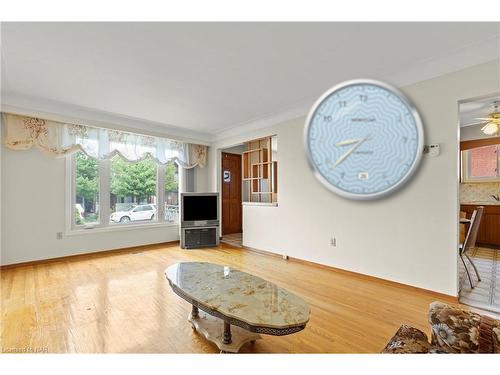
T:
8:38
